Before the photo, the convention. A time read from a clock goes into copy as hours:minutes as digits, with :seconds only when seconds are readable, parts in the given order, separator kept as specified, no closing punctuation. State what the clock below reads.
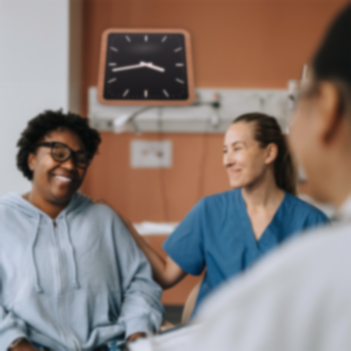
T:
3:43
